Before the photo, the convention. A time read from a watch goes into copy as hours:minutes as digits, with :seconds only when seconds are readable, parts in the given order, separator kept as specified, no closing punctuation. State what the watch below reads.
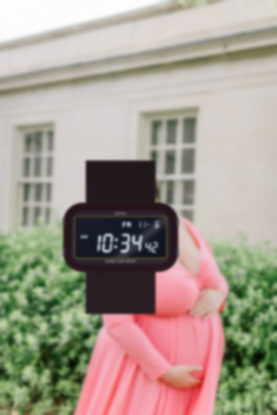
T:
10:34
